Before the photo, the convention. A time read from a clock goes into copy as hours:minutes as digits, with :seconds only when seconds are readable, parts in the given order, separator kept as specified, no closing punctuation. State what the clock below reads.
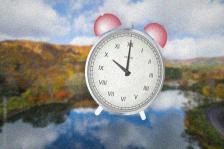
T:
10:00
